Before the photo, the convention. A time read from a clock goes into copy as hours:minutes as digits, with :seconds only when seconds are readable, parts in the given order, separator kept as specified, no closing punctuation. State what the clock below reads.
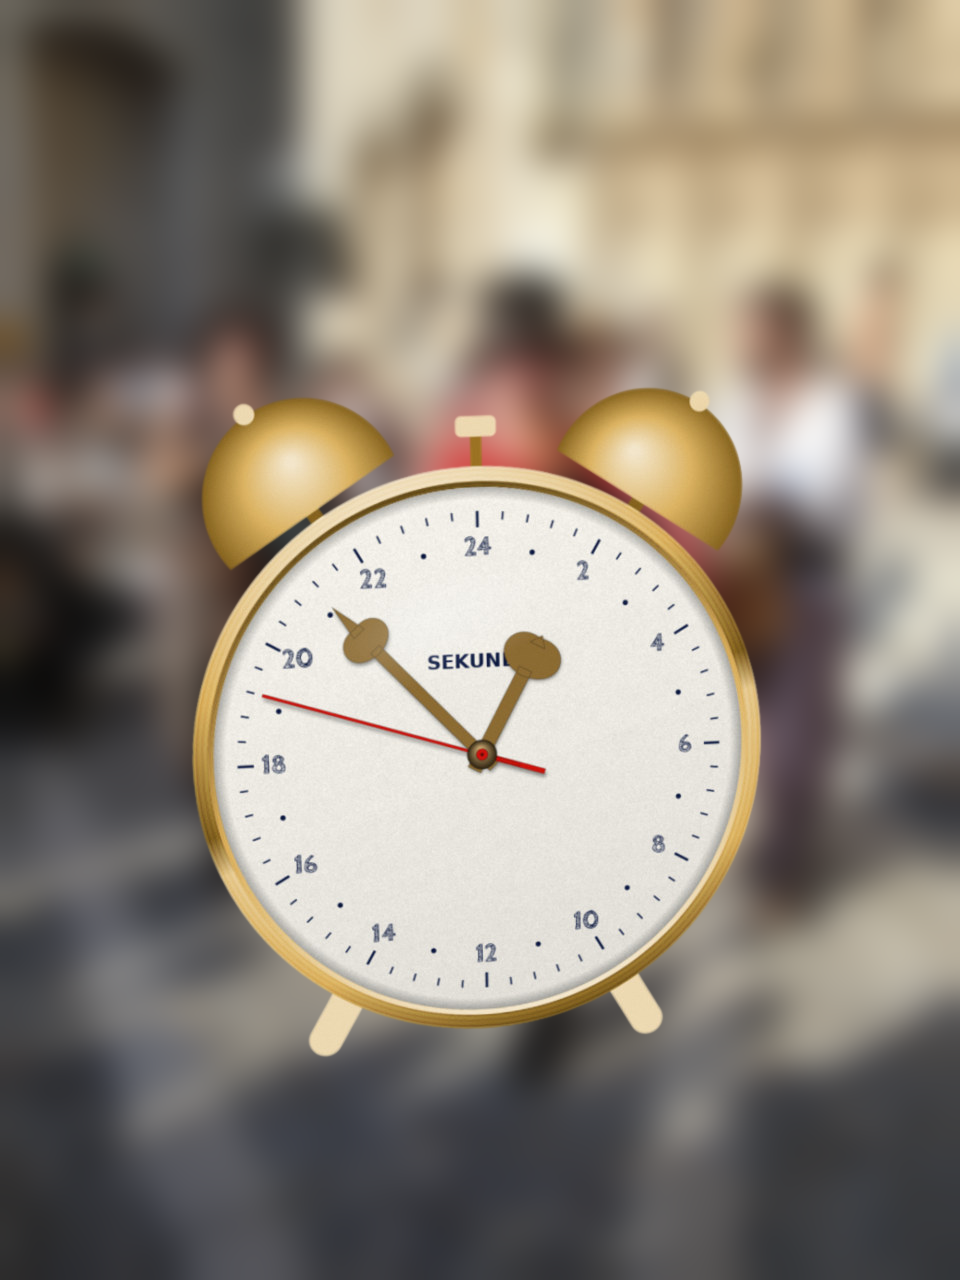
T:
1:52:48
